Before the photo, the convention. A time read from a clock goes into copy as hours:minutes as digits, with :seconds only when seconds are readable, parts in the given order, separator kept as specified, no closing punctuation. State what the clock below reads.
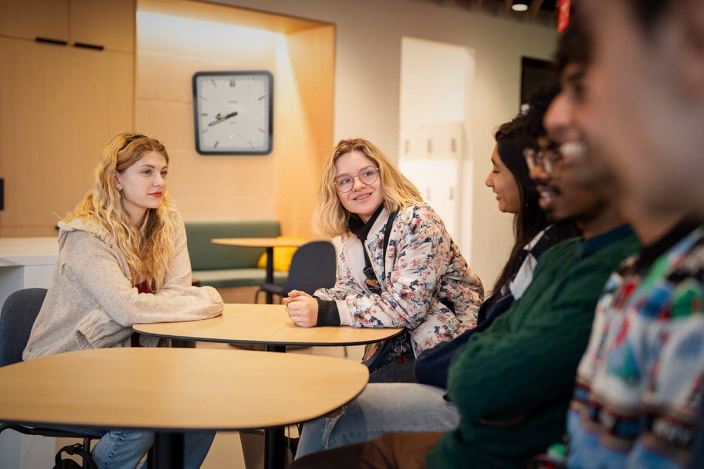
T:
8:41
